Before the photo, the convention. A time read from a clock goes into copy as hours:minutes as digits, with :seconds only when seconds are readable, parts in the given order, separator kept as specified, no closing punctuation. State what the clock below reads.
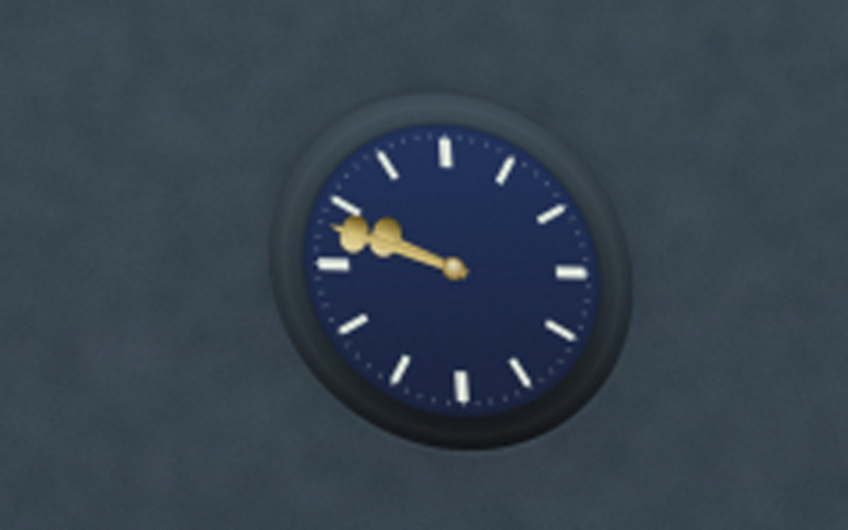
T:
9:48
